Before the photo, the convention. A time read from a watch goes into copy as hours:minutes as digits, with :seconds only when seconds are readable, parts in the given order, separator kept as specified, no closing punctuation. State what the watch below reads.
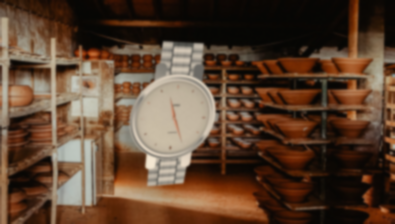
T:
11:26
